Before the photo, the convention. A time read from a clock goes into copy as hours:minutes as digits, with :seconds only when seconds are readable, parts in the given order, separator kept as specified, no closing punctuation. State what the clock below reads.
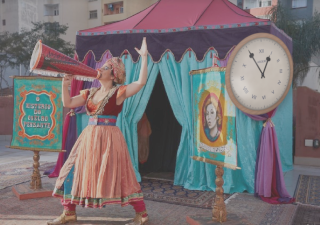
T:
12:55
